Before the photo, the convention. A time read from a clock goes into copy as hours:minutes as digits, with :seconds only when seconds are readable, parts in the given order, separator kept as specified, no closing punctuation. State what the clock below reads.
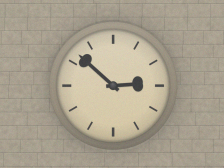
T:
2:52
